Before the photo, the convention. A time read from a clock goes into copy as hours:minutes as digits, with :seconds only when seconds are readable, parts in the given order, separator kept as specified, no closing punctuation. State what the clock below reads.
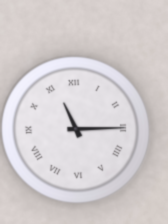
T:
11:15
